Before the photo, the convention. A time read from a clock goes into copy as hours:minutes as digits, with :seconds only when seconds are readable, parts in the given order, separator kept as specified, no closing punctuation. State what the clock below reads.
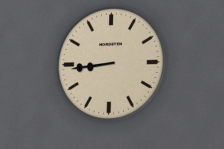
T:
8:44
